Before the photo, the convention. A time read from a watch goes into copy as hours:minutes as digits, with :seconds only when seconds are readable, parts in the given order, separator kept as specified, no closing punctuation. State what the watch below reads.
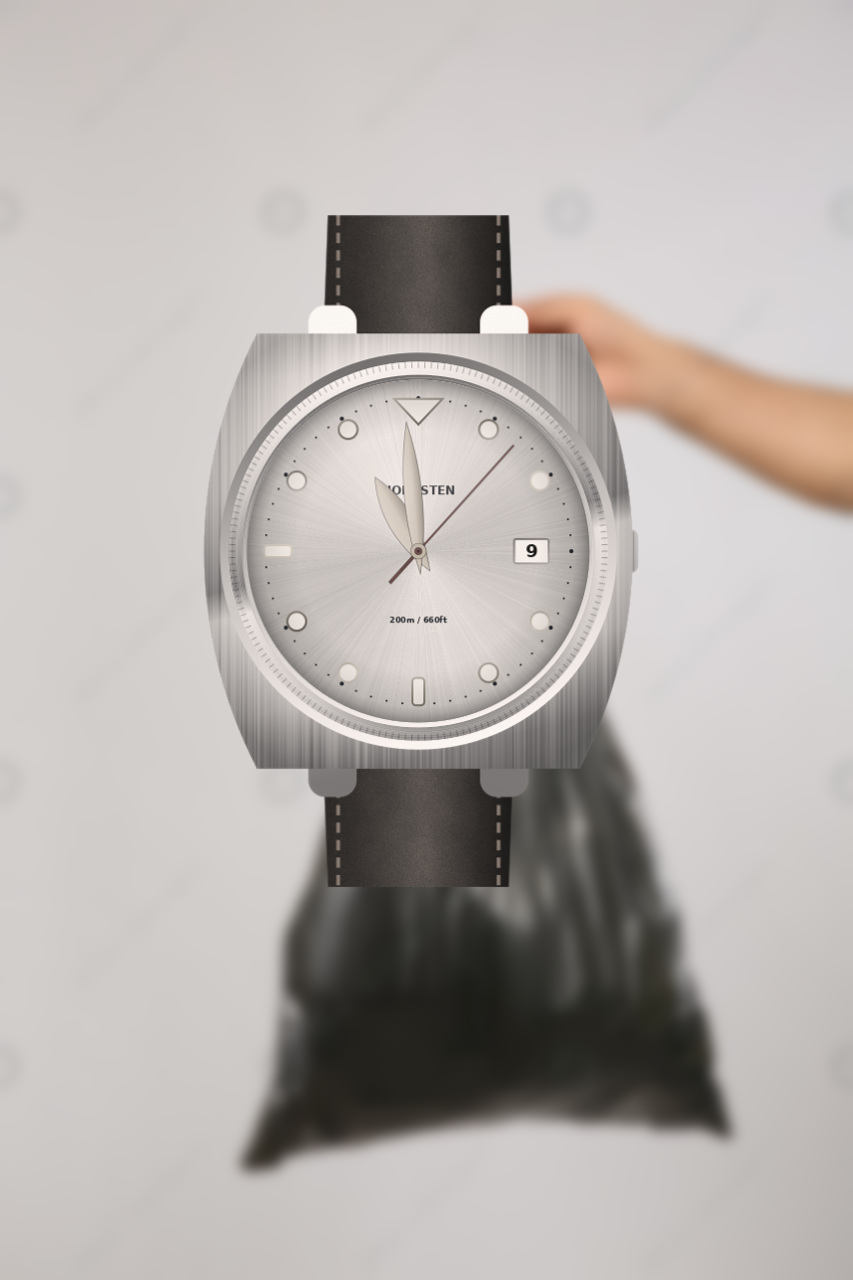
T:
10:59:07
